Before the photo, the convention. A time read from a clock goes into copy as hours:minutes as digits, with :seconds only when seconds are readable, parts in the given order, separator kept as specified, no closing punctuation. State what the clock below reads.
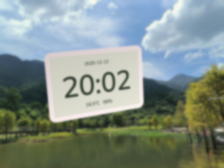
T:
20:02
